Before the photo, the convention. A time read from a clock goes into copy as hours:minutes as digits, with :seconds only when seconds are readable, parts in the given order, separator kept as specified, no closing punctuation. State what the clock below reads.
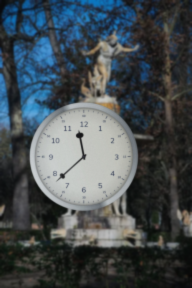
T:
11:38
